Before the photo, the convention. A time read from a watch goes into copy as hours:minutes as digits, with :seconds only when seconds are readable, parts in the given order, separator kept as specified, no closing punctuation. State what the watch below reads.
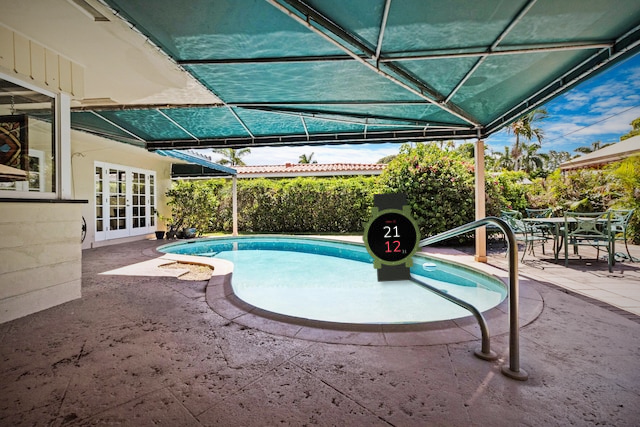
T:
21:12
